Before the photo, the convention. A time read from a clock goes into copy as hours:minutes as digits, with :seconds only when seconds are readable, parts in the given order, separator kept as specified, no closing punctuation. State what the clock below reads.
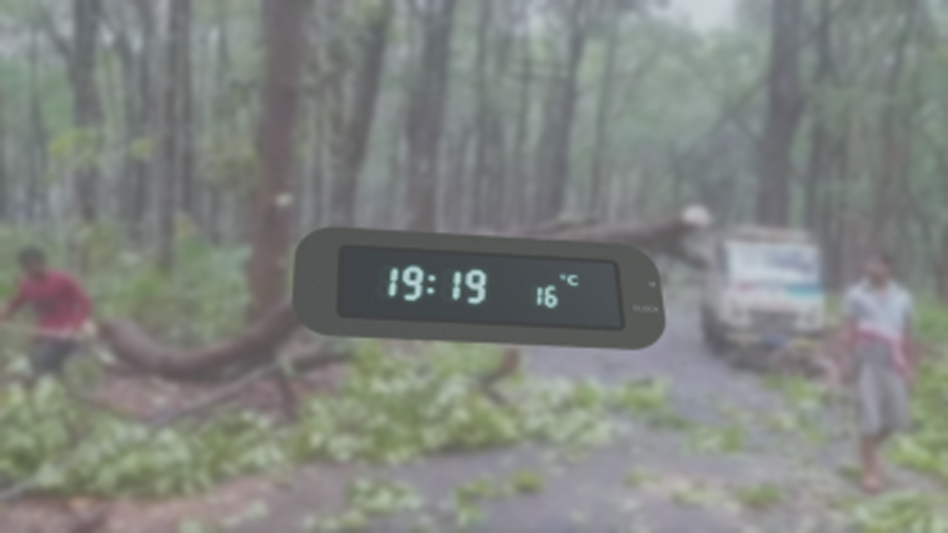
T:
19:19
